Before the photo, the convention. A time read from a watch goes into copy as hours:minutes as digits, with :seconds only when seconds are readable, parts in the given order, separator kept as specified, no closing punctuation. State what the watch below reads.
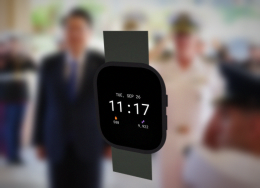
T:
11:17
